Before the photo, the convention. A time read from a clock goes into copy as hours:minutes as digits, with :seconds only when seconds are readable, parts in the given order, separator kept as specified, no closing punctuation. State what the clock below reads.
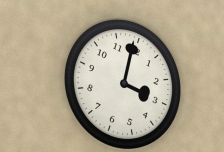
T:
2:59
